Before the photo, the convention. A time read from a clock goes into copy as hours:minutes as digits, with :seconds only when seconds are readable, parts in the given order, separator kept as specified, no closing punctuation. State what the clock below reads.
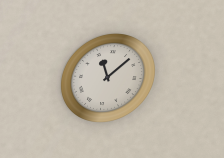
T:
11:07
